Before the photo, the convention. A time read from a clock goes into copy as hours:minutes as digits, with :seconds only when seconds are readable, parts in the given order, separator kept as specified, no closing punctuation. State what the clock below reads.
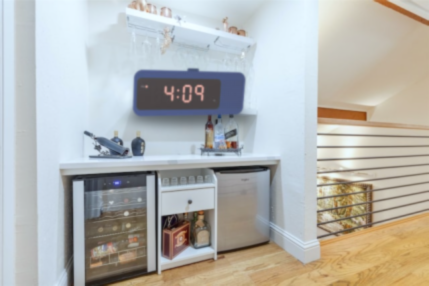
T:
4:09
